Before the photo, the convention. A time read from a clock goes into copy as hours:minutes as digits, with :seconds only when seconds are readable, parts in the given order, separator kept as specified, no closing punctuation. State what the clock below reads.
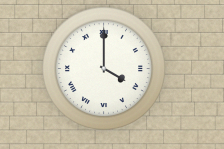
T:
4:00
